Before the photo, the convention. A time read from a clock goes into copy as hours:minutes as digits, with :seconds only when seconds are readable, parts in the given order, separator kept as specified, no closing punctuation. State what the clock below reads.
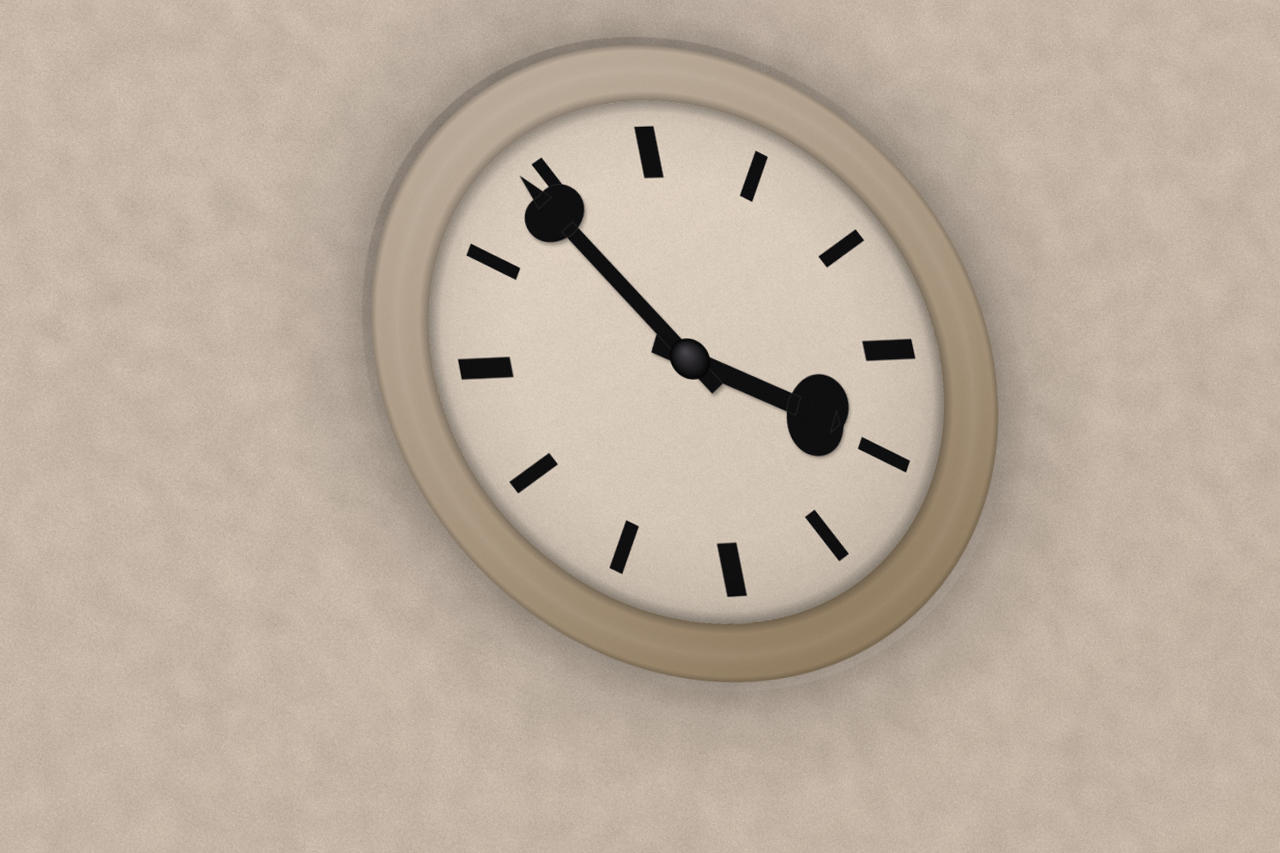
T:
3:54
